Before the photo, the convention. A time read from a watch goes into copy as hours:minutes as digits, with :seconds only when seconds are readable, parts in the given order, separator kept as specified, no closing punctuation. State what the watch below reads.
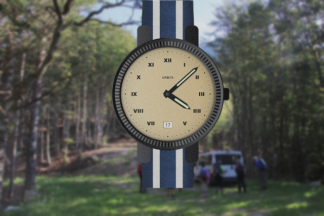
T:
4:08
